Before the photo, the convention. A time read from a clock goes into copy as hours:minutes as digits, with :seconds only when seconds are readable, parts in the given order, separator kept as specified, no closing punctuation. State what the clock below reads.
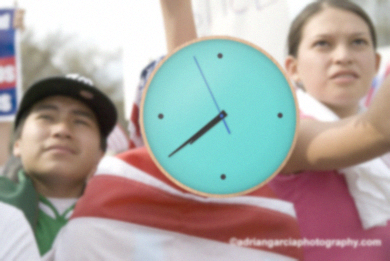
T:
7:38:56
